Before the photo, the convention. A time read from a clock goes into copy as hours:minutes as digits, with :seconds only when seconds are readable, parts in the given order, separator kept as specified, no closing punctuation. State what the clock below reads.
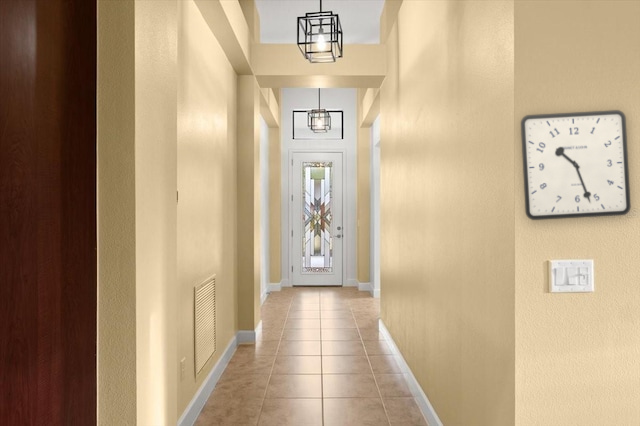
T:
10:27
